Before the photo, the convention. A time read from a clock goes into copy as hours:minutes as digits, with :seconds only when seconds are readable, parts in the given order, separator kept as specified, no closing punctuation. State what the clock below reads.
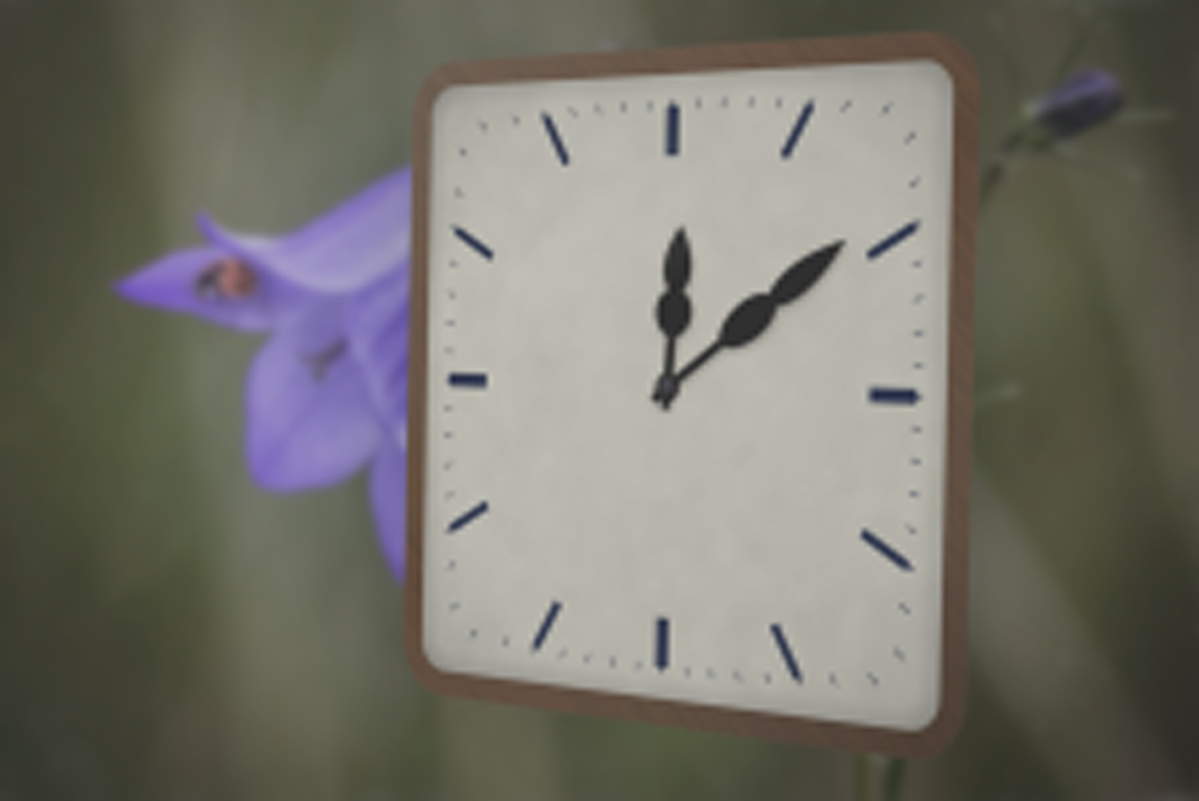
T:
12:09
